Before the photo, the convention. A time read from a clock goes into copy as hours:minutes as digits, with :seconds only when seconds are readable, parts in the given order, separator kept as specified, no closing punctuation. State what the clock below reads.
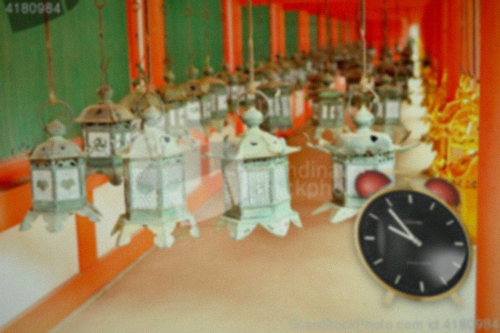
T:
9:54
